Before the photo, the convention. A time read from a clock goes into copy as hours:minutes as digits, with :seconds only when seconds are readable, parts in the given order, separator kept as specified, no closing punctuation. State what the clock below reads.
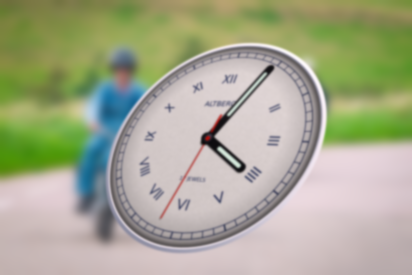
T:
4:04:32
